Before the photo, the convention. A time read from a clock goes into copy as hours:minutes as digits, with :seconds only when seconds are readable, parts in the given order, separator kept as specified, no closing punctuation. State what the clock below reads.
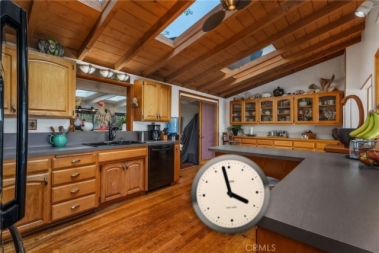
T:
3:58
